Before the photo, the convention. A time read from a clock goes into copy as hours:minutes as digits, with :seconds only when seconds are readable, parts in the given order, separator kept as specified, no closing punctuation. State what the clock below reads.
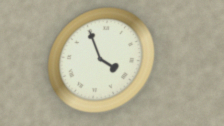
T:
3:55
